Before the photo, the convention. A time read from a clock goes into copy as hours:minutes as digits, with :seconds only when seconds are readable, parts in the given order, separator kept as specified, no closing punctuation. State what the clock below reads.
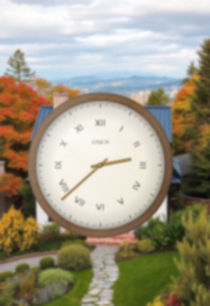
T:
2:38
